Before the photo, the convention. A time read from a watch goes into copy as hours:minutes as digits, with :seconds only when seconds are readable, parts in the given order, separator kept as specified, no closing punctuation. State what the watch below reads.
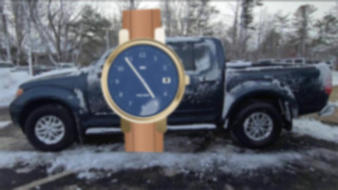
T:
4:54
